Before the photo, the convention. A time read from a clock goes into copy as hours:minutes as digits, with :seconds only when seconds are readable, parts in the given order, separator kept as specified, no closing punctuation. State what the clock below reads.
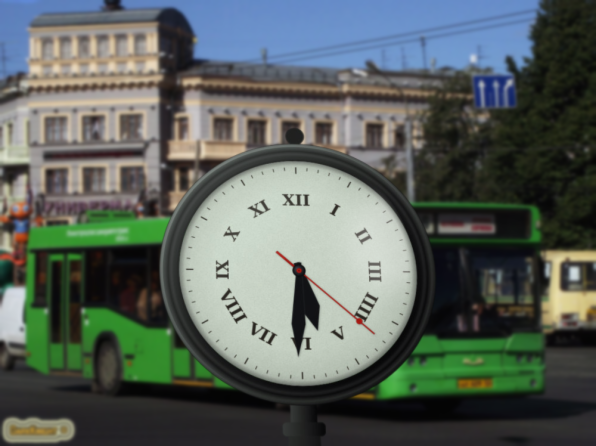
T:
5:30:22
